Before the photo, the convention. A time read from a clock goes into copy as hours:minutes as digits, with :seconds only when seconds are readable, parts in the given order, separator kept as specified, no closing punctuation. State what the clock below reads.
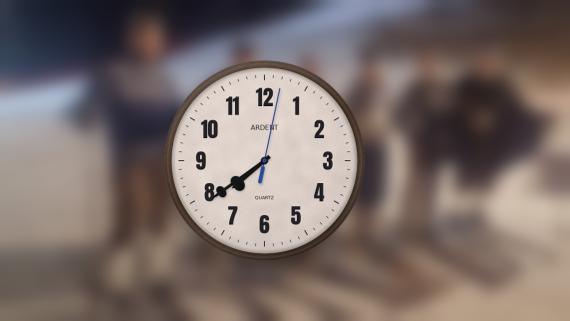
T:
7:39:02
